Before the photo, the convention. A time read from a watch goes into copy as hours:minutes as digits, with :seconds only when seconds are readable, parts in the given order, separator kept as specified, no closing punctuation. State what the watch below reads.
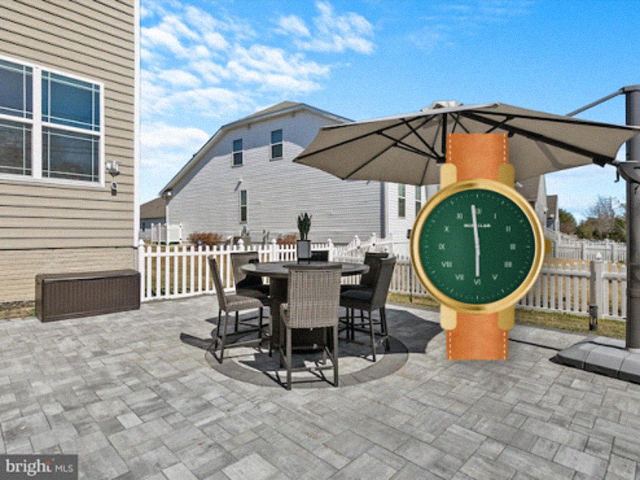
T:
5:59
